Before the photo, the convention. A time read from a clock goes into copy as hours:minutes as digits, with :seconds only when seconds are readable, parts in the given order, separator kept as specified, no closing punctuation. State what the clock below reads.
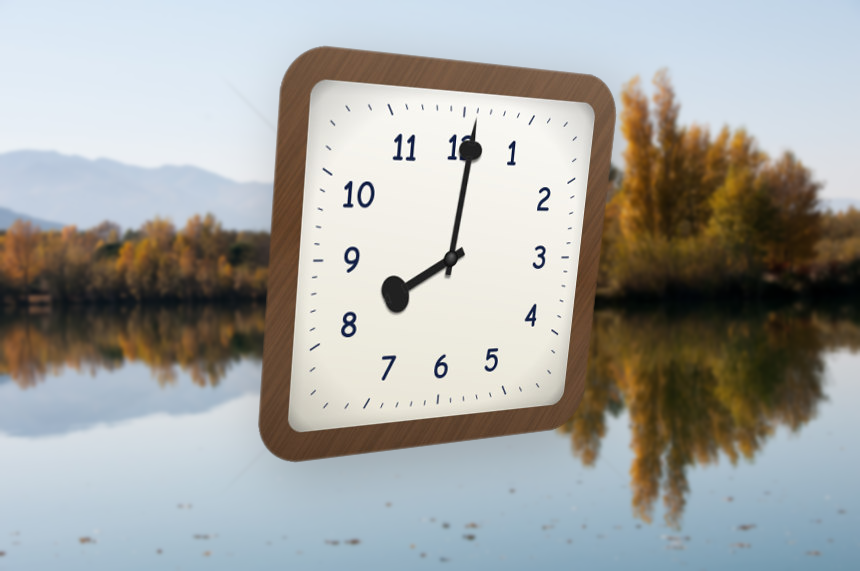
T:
8:01
